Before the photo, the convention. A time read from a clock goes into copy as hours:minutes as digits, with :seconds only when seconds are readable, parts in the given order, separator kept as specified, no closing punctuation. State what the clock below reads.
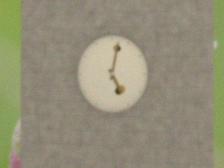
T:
5:02
